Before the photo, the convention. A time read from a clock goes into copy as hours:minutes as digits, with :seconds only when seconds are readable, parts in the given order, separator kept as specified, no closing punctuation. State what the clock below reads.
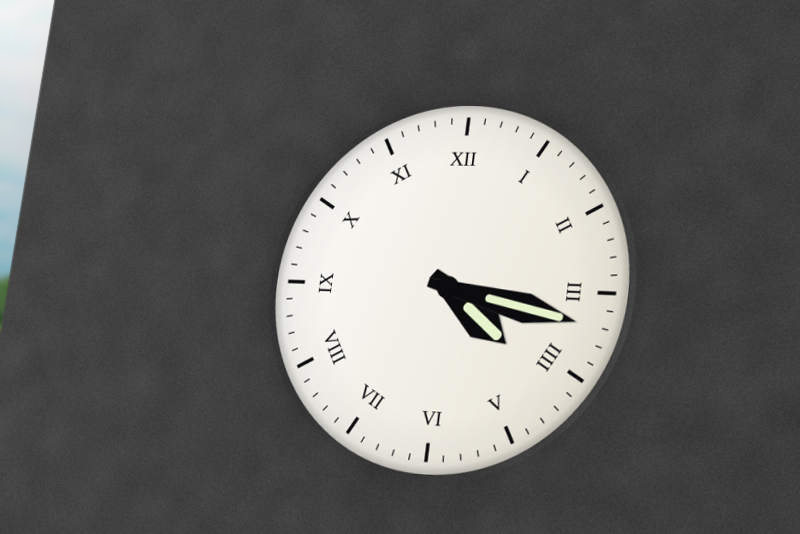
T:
4:17
